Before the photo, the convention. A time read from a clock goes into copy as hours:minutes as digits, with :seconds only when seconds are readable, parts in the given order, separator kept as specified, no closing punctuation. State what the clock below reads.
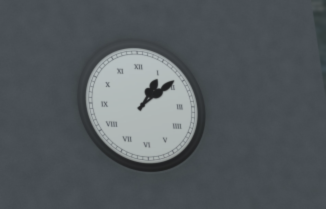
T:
1:09
